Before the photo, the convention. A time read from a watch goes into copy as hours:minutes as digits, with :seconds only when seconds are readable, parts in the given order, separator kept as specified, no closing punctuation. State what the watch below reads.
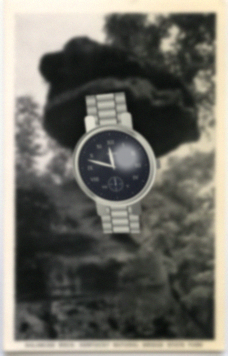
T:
11:48
